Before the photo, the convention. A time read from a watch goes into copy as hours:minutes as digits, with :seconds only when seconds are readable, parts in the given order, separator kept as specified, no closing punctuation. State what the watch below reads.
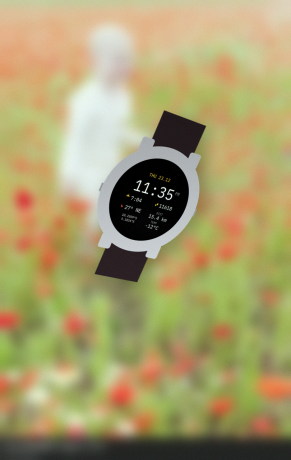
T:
11:35
